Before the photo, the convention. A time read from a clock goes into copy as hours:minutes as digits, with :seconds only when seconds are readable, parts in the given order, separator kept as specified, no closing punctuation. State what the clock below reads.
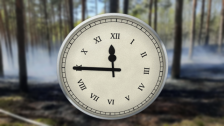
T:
11:45
